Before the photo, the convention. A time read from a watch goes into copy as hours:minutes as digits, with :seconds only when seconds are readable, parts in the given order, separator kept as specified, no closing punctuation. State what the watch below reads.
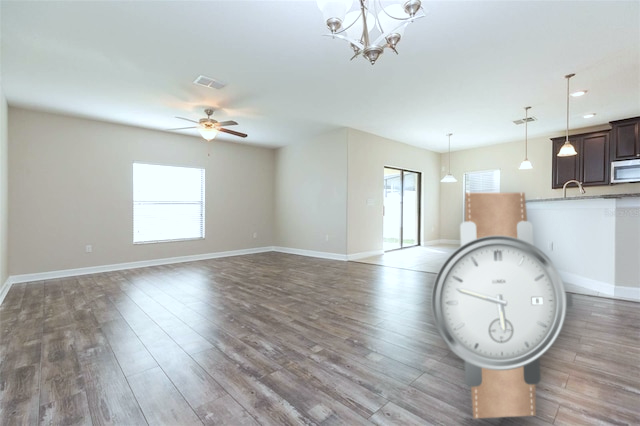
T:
5:48
